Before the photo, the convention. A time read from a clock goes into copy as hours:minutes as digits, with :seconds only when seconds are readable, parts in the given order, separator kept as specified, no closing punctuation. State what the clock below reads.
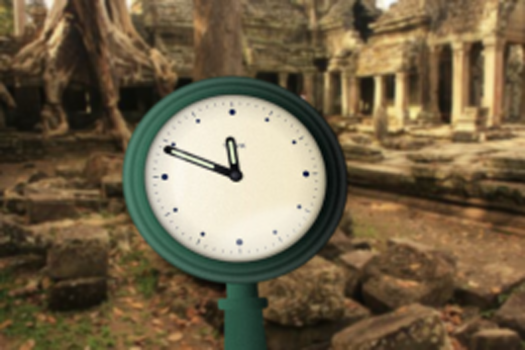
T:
11:49
